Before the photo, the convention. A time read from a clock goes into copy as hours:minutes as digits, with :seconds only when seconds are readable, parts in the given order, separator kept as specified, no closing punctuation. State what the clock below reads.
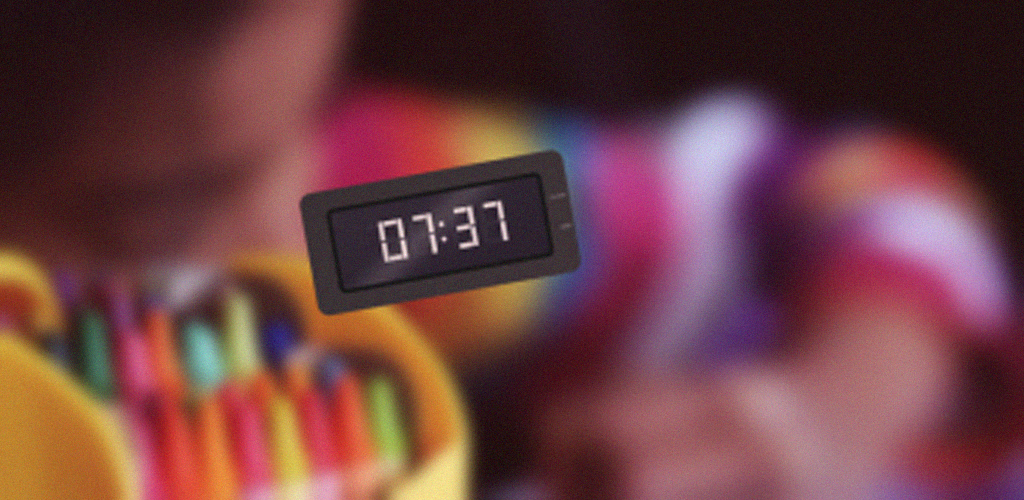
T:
7:37
